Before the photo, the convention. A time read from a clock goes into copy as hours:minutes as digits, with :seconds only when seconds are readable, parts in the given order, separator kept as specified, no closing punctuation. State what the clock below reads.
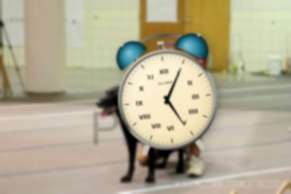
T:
5:05
